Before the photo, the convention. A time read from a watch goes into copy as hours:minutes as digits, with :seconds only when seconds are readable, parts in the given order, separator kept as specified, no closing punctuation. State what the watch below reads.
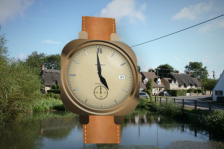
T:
4:59
